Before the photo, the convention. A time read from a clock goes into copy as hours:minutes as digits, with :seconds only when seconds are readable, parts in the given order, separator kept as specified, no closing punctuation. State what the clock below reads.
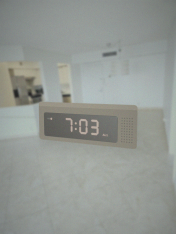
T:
7:03
